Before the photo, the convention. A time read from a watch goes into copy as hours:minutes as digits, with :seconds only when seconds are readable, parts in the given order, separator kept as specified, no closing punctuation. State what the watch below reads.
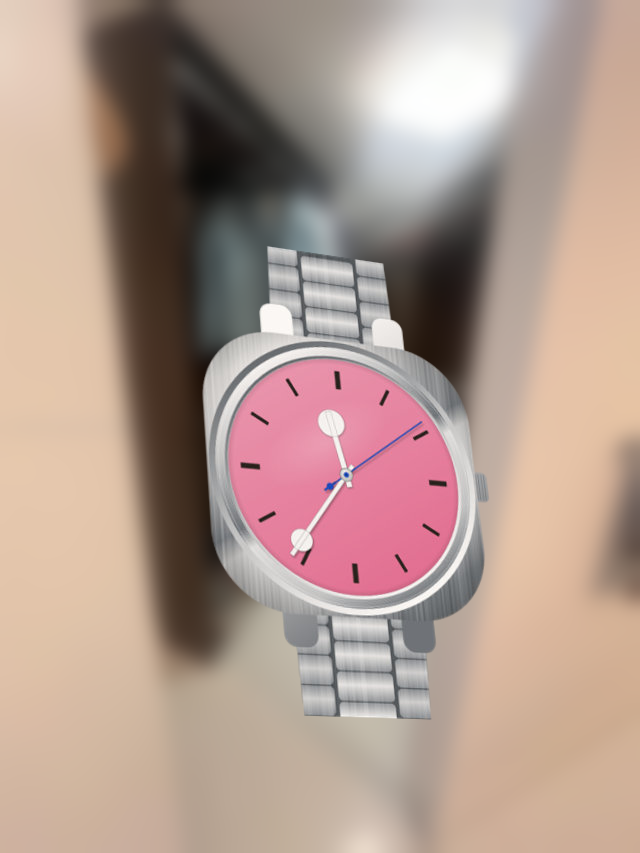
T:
11:36:09
